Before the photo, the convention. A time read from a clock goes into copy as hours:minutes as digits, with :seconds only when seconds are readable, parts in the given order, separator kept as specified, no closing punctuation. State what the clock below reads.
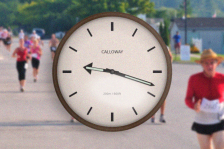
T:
9:18
